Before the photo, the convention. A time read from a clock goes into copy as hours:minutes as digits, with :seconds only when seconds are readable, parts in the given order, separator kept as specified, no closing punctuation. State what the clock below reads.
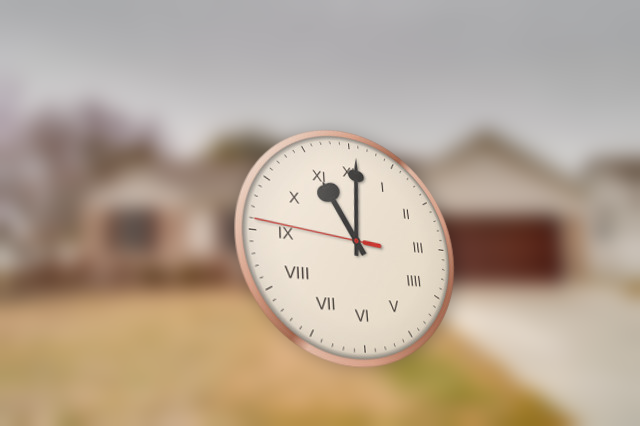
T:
11:00:46
